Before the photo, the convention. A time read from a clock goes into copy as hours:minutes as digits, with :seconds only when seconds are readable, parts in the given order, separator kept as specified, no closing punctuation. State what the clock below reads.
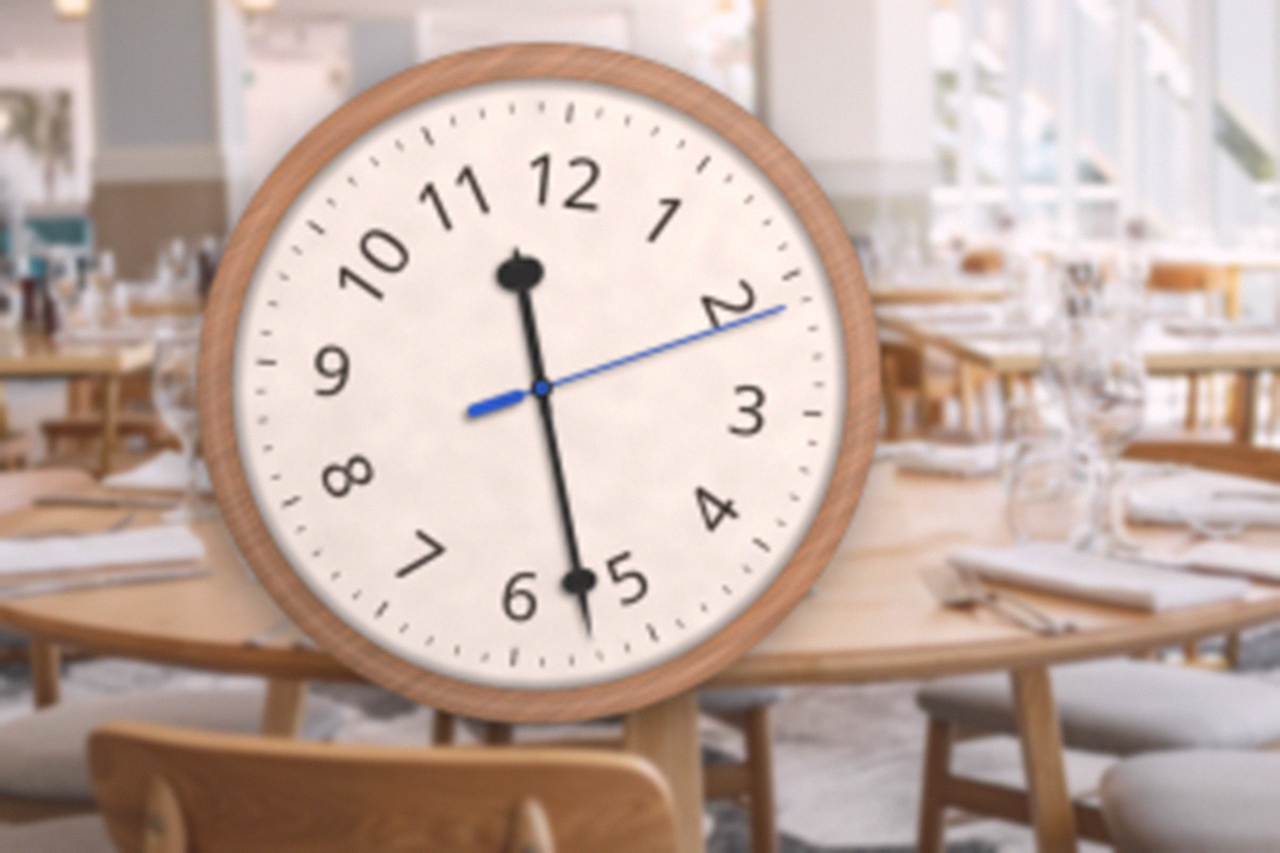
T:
11:27:11
